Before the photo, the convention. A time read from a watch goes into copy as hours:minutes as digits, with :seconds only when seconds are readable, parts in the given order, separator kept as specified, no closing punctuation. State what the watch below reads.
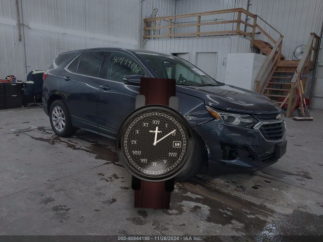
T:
12:09
